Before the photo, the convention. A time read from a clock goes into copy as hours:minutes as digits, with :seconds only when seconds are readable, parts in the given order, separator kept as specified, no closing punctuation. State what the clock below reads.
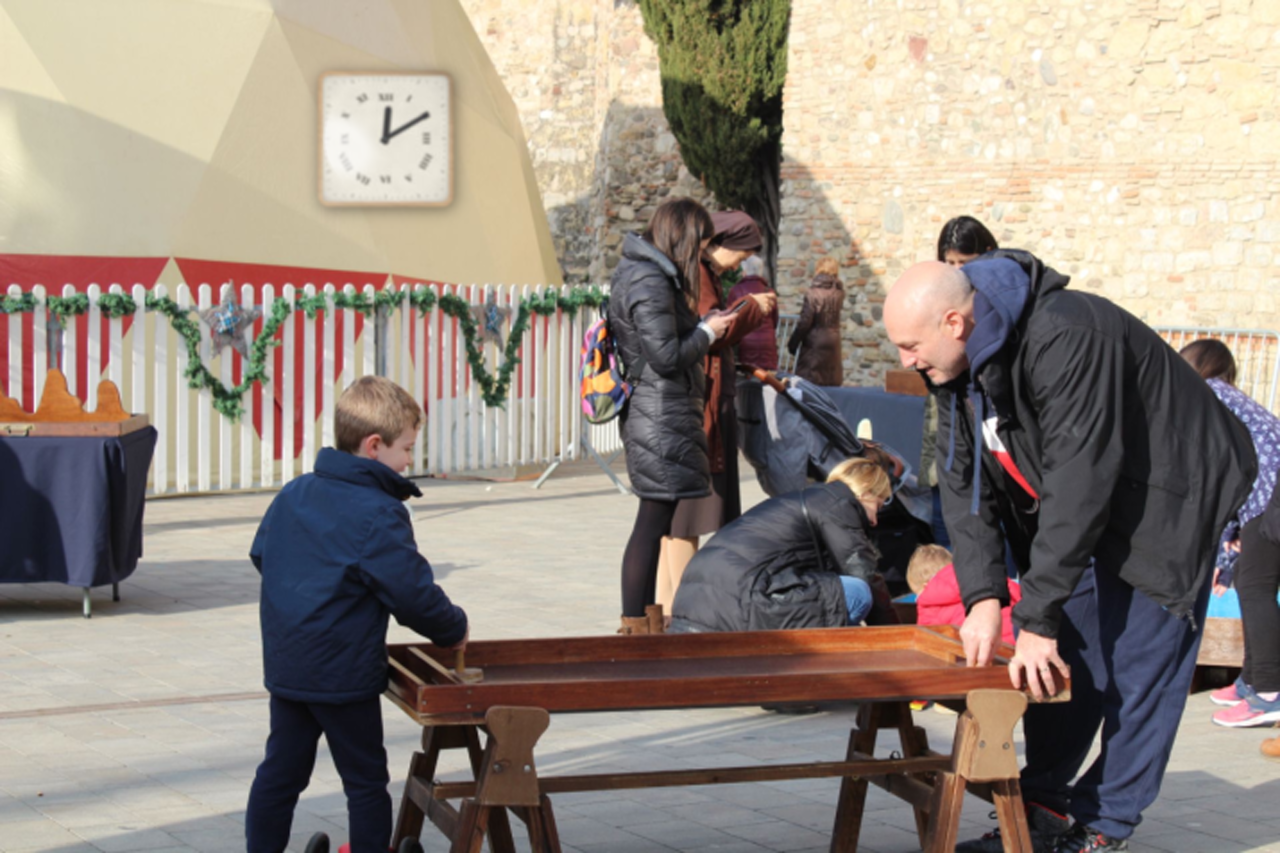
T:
12:10
